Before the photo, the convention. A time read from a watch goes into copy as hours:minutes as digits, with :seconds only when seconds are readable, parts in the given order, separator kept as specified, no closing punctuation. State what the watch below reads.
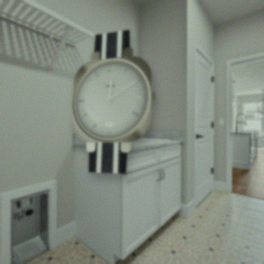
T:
12:10
